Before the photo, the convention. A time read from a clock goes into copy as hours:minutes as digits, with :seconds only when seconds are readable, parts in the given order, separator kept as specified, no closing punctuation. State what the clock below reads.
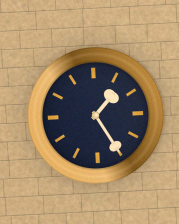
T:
1:25
